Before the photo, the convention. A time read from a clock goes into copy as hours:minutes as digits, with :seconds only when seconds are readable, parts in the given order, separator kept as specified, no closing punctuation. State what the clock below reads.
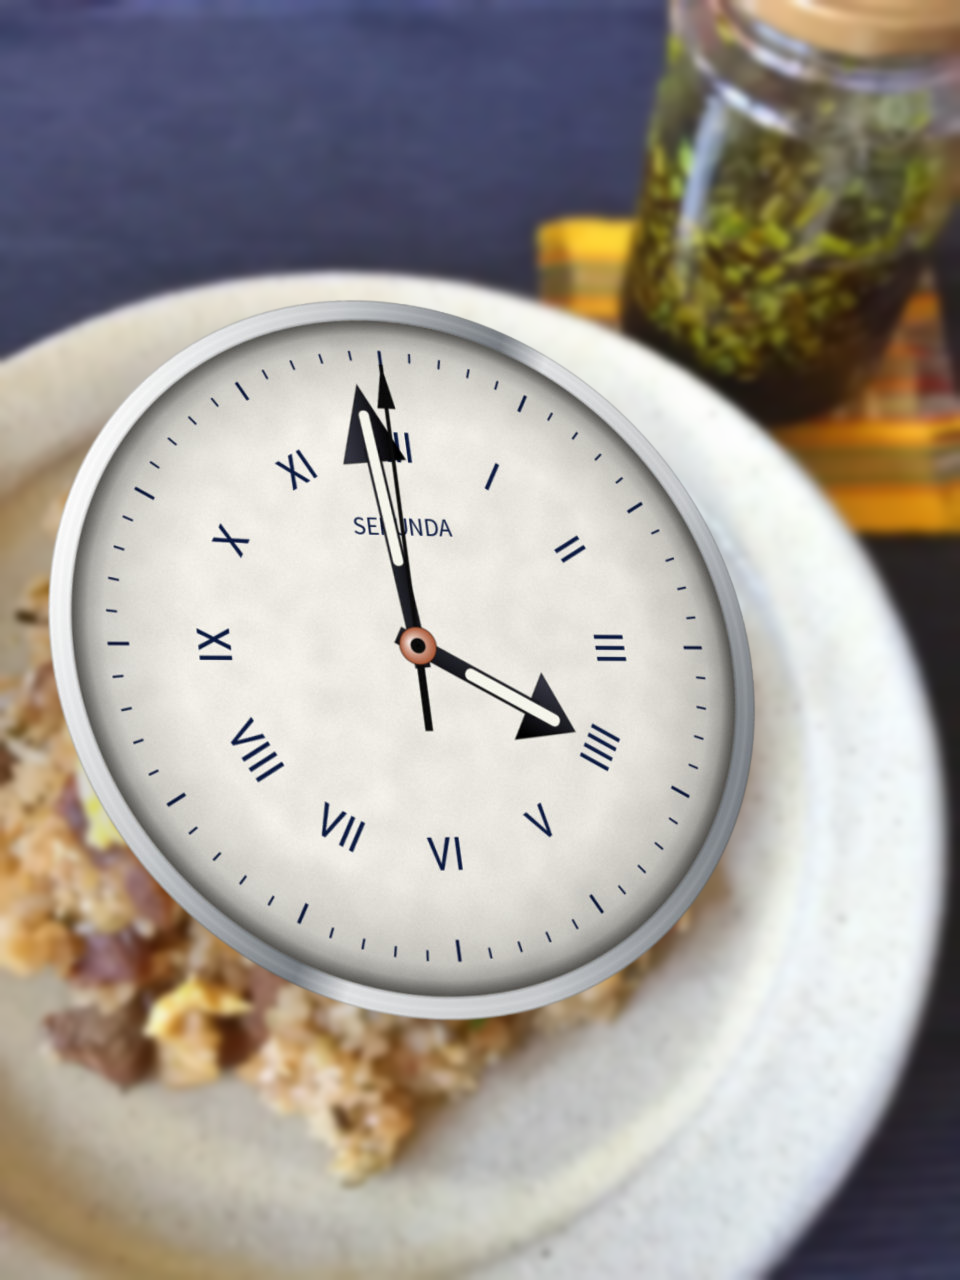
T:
3:59:00
